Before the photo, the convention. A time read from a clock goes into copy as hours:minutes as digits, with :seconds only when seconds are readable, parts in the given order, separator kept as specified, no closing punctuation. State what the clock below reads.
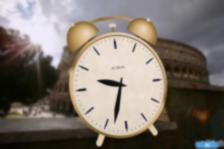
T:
9:33
